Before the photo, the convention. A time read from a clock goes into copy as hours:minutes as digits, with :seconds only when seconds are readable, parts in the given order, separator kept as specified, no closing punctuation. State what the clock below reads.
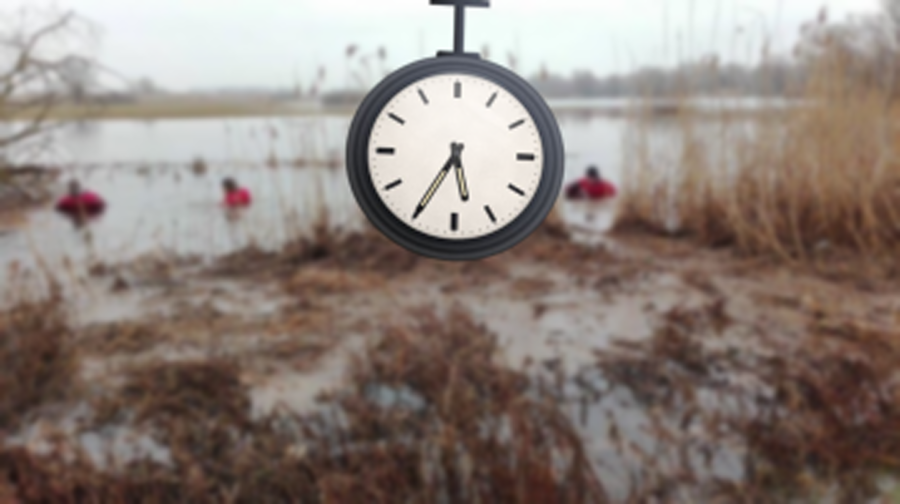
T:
5:35
